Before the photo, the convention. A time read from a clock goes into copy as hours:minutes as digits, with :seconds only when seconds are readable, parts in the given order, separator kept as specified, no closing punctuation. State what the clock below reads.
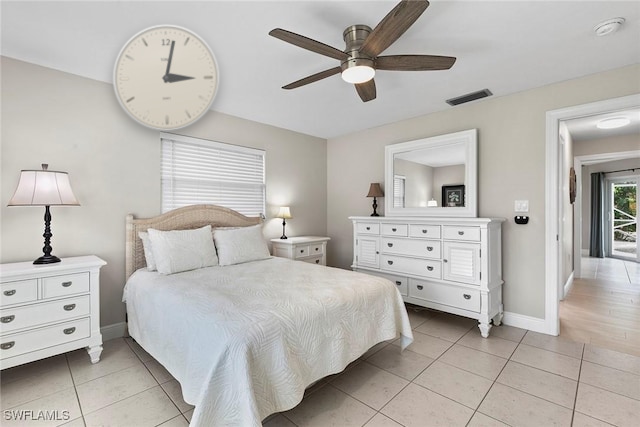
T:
3:02
